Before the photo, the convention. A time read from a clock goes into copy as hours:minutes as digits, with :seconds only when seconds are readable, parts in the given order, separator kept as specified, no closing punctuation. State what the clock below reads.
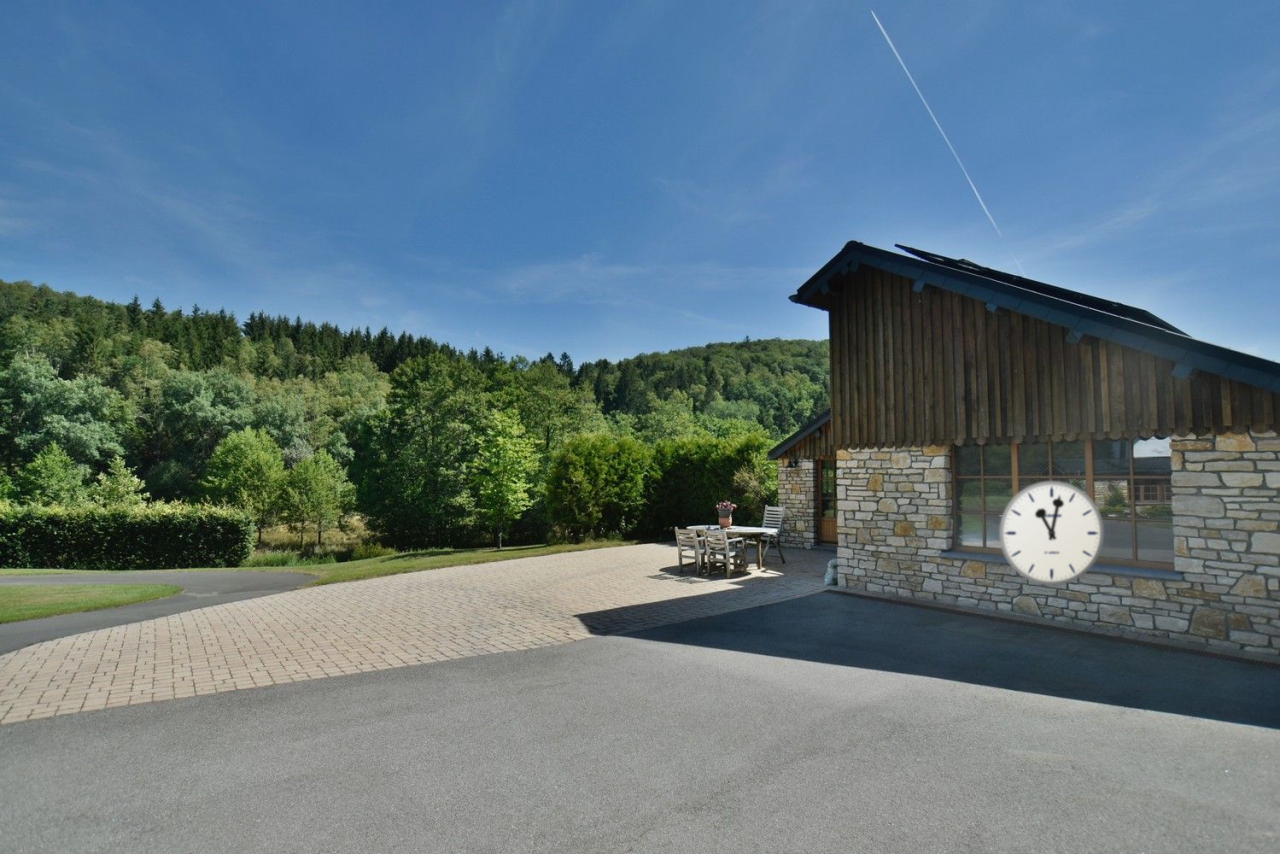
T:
11:02
